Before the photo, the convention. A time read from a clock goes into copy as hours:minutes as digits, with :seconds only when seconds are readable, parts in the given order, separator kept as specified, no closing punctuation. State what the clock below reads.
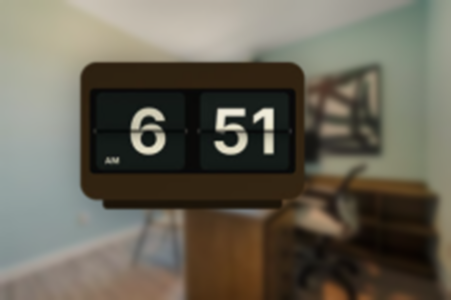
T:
6:51
